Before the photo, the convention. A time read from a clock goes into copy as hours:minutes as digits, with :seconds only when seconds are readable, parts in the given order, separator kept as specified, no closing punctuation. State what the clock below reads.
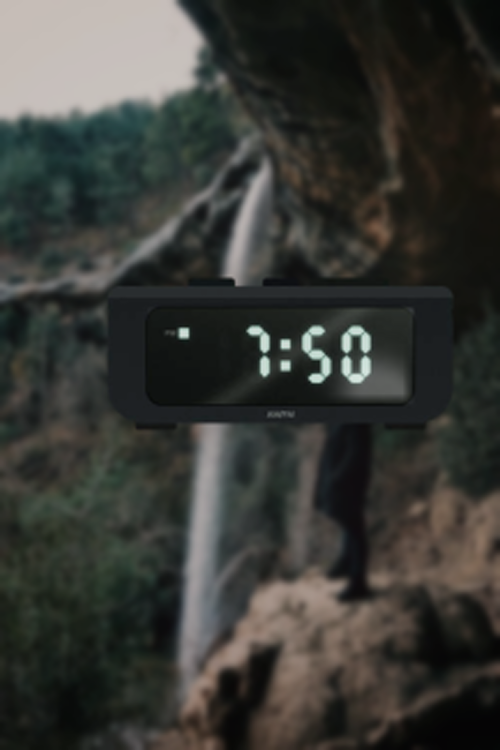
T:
7:50
